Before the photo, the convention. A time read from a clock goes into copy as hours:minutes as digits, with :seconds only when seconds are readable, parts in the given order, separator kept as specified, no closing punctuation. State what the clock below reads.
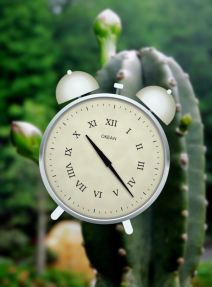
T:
10:22
